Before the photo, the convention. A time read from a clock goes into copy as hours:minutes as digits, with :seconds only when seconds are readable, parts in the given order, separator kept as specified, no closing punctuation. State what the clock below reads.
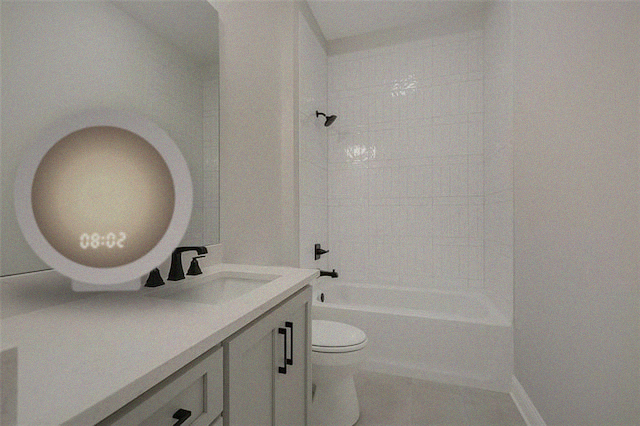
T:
8:02
